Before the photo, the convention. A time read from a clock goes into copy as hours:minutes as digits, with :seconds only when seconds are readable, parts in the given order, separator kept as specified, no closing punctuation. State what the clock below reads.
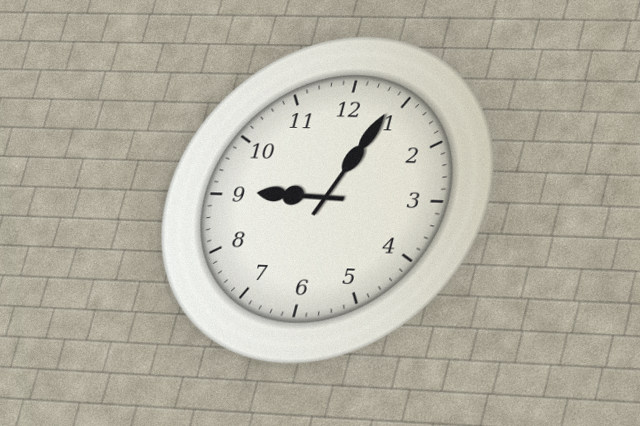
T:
9:04
